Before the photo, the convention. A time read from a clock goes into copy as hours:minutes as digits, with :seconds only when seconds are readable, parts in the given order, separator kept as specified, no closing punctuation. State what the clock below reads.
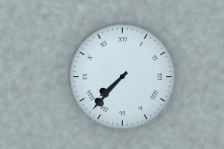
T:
7:37
